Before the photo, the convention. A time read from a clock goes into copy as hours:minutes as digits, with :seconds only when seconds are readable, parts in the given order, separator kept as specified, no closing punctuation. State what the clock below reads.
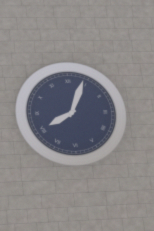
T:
8:04
